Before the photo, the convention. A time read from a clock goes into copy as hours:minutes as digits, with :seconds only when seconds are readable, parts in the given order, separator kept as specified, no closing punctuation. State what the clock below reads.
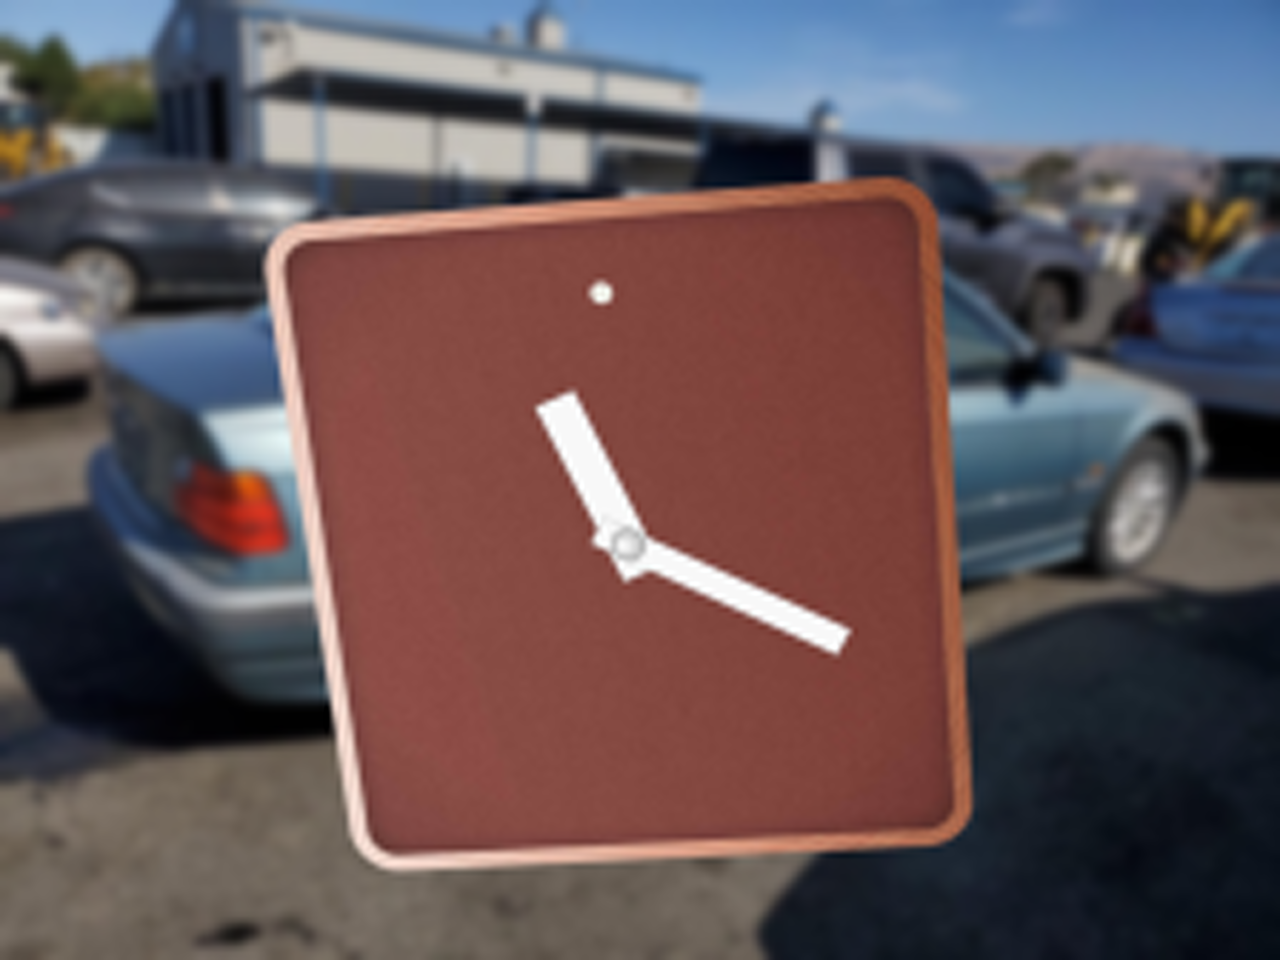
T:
11:20
